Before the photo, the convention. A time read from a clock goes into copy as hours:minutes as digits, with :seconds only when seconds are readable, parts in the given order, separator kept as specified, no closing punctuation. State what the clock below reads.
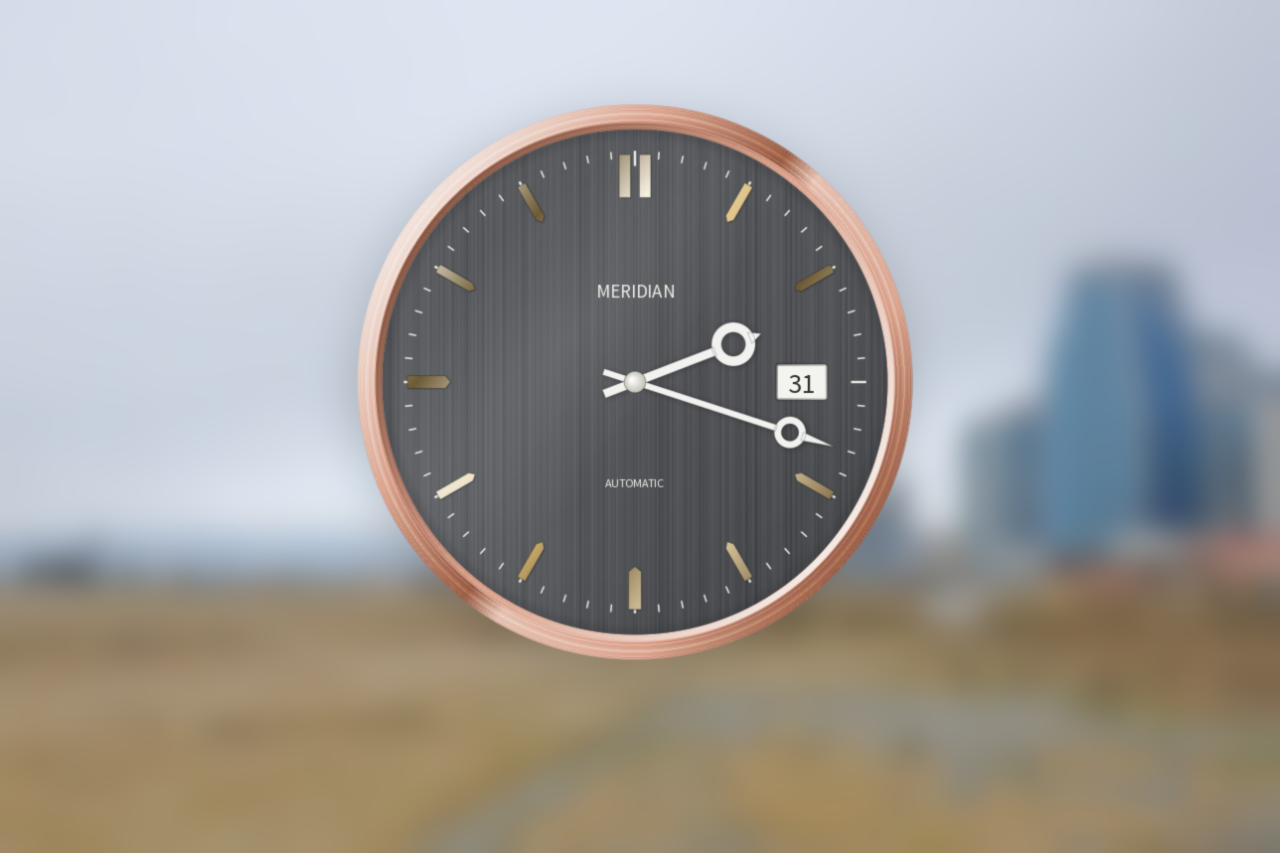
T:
2:18
